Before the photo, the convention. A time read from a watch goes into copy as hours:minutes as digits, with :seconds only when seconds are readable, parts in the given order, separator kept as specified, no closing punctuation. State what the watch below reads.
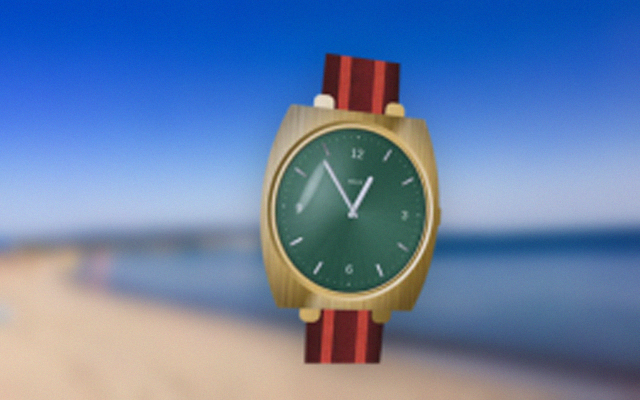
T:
12:54
